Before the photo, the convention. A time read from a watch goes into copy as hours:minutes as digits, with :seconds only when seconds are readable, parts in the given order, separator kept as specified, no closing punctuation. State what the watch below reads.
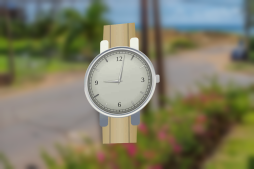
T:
9:02
